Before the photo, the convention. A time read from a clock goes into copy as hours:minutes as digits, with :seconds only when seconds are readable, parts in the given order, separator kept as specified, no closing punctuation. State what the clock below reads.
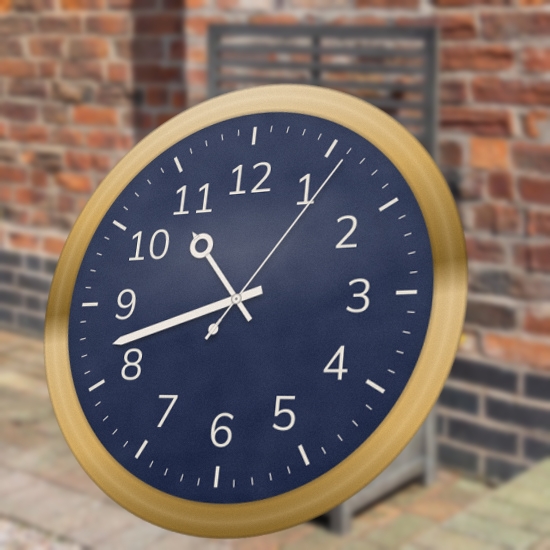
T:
10:42:06
